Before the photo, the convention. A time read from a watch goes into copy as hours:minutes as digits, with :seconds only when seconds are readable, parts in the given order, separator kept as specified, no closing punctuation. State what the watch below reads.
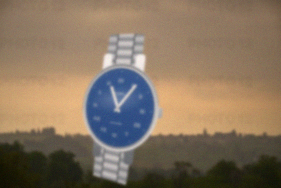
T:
11:06
